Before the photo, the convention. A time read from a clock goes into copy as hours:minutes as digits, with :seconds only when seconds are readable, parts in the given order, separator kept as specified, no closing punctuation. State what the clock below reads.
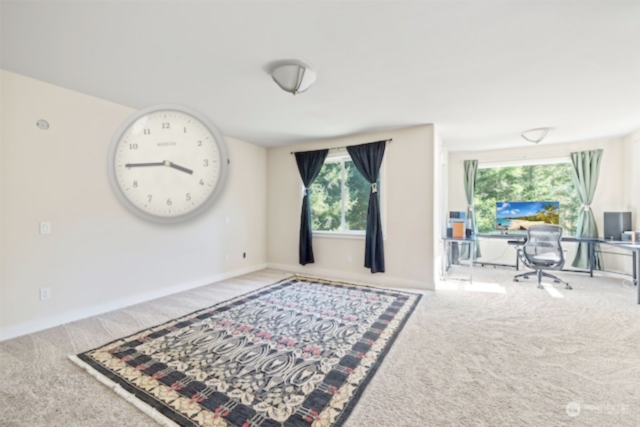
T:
3:45
